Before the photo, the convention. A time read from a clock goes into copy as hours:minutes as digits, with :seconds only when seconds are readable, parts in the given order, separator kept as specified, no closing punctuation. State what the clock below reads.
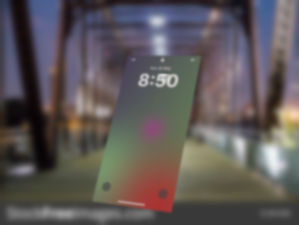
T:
8:50
